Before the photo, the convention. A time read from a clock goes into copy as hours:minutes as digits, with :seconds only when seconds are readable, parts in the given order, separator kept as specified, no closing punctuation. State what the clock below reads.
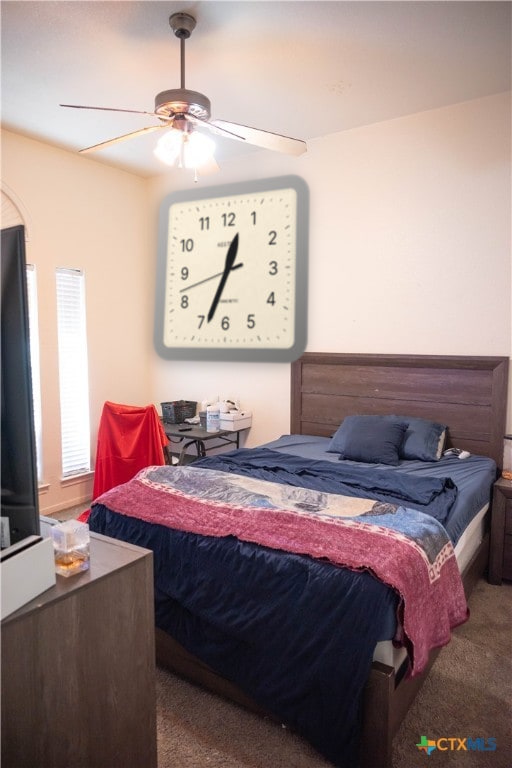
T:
12:33:42
